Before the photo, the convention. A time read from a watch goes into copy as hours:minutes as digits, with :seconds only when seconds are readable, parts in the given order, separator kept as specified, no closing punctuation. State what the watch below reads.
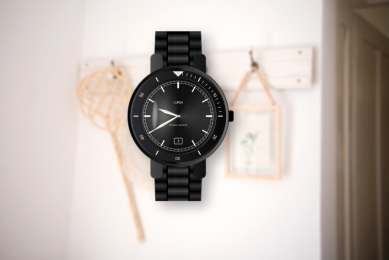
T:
9:40
